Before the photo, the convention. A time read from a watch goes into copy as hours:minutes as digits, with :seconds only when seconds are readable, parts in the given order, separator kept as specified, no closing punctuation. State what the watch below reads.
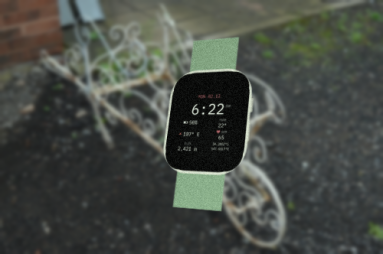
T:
6:22
